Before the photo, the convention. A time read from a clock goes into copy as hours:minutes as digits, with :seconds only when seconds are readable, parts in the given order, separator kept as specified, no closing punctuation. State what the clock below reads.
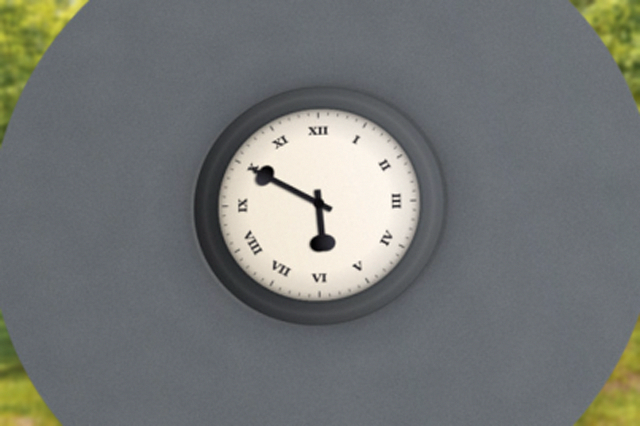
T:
5:50
